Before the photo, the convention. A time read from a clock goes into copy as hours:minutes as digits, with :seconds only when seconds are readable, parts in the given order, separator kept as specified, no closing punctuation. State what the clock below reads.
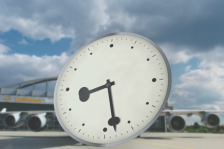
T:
8:28
